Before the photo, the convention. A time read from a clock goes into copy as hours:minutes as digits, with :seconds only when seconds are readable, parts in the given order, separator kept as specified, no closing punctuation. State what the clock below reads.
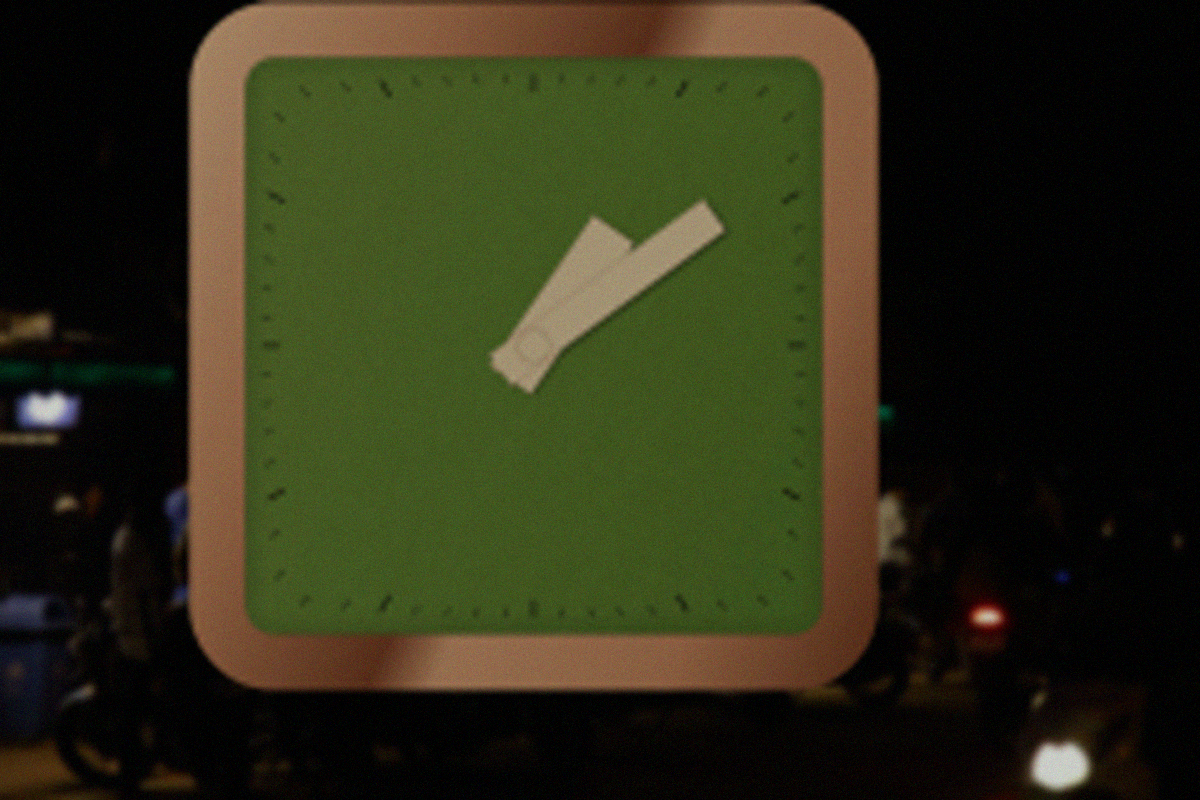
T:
1:09
